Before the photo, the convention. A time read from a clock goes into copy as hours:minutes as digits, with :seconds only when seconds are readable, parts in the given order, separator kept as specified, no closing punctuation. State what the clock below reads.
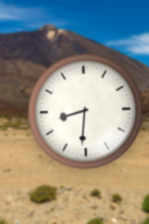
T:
8:31
